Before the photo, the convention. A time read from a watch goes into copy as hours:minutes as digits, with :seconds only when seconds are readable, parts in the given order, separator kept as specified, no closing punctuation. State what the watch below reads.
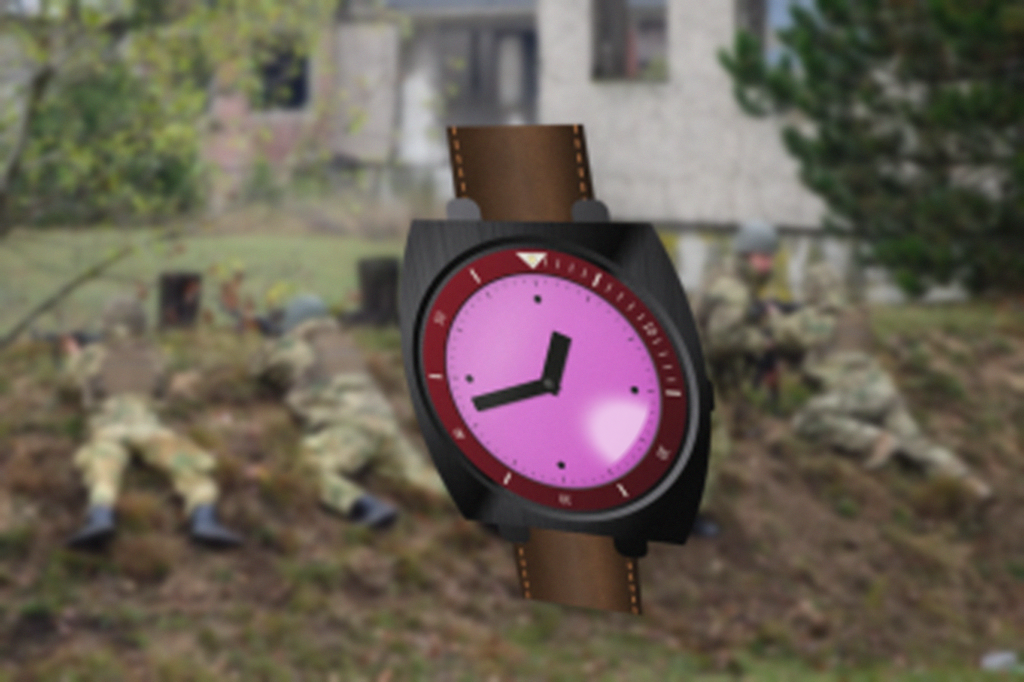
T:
12:42
